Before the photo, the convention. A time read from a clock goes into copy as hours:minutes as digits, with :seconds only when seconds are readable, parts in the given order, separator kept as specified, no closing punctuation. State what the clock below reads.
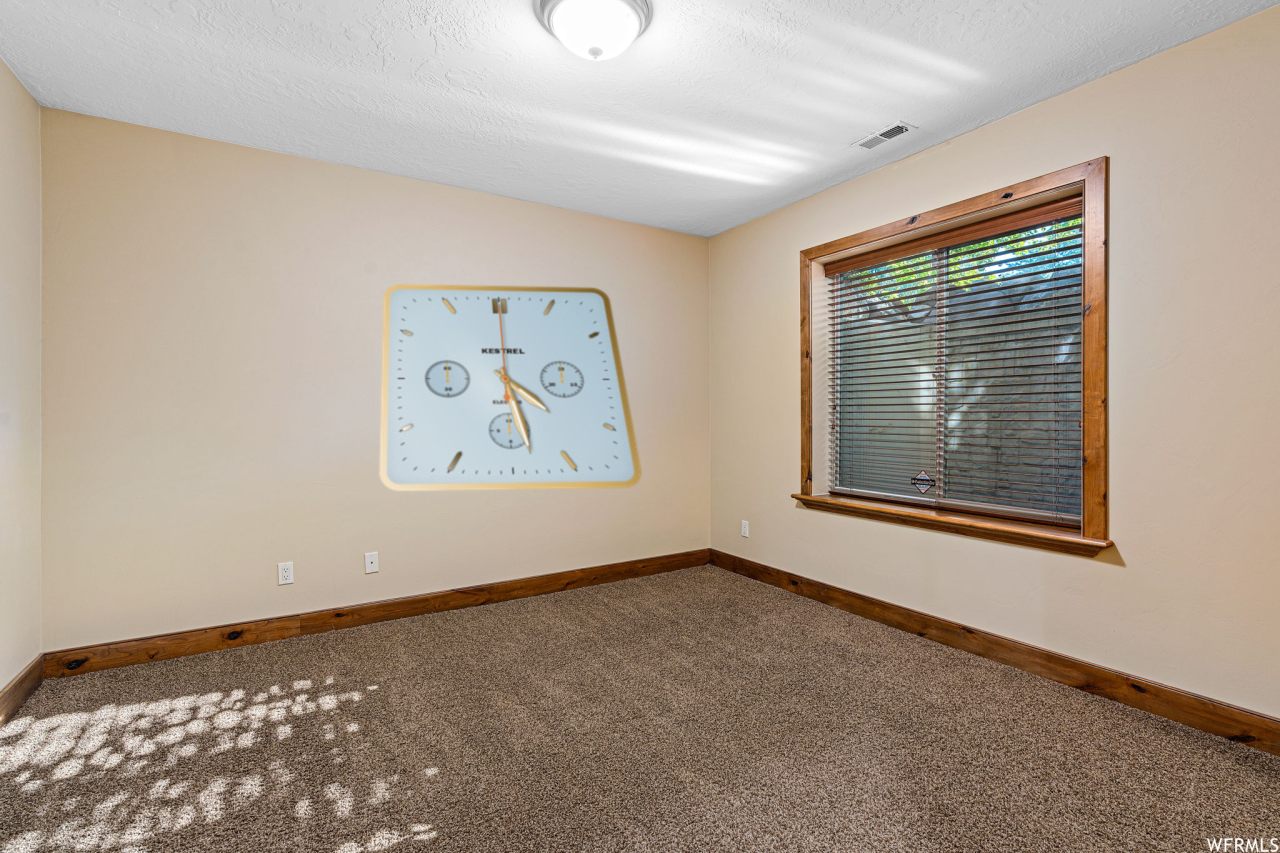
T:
4:28
